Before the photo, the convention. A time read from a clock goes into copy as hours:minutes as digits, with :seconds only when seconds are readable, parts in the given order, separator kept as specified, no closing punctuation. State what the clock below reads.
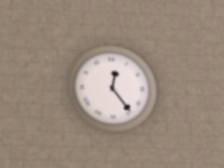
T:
12:24
